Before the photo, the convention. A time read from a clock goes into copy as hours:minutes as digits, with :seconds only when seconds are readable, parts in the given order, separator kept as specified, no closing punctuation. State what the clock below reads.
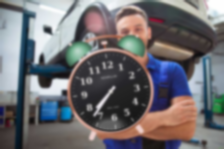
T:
7:37
